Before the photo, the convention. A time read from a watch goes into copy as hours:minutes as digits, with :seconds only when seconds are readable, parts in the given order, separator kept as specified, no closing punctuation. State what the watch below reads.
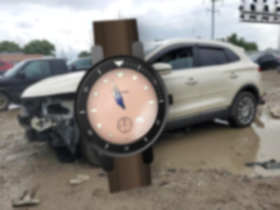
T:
10:57
